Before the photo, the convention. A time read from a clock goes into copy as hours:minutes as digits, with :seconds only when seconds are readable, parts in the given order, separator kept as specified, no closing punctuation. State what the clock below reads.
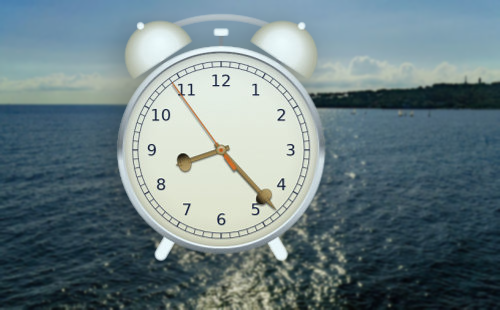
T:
8:22:54
